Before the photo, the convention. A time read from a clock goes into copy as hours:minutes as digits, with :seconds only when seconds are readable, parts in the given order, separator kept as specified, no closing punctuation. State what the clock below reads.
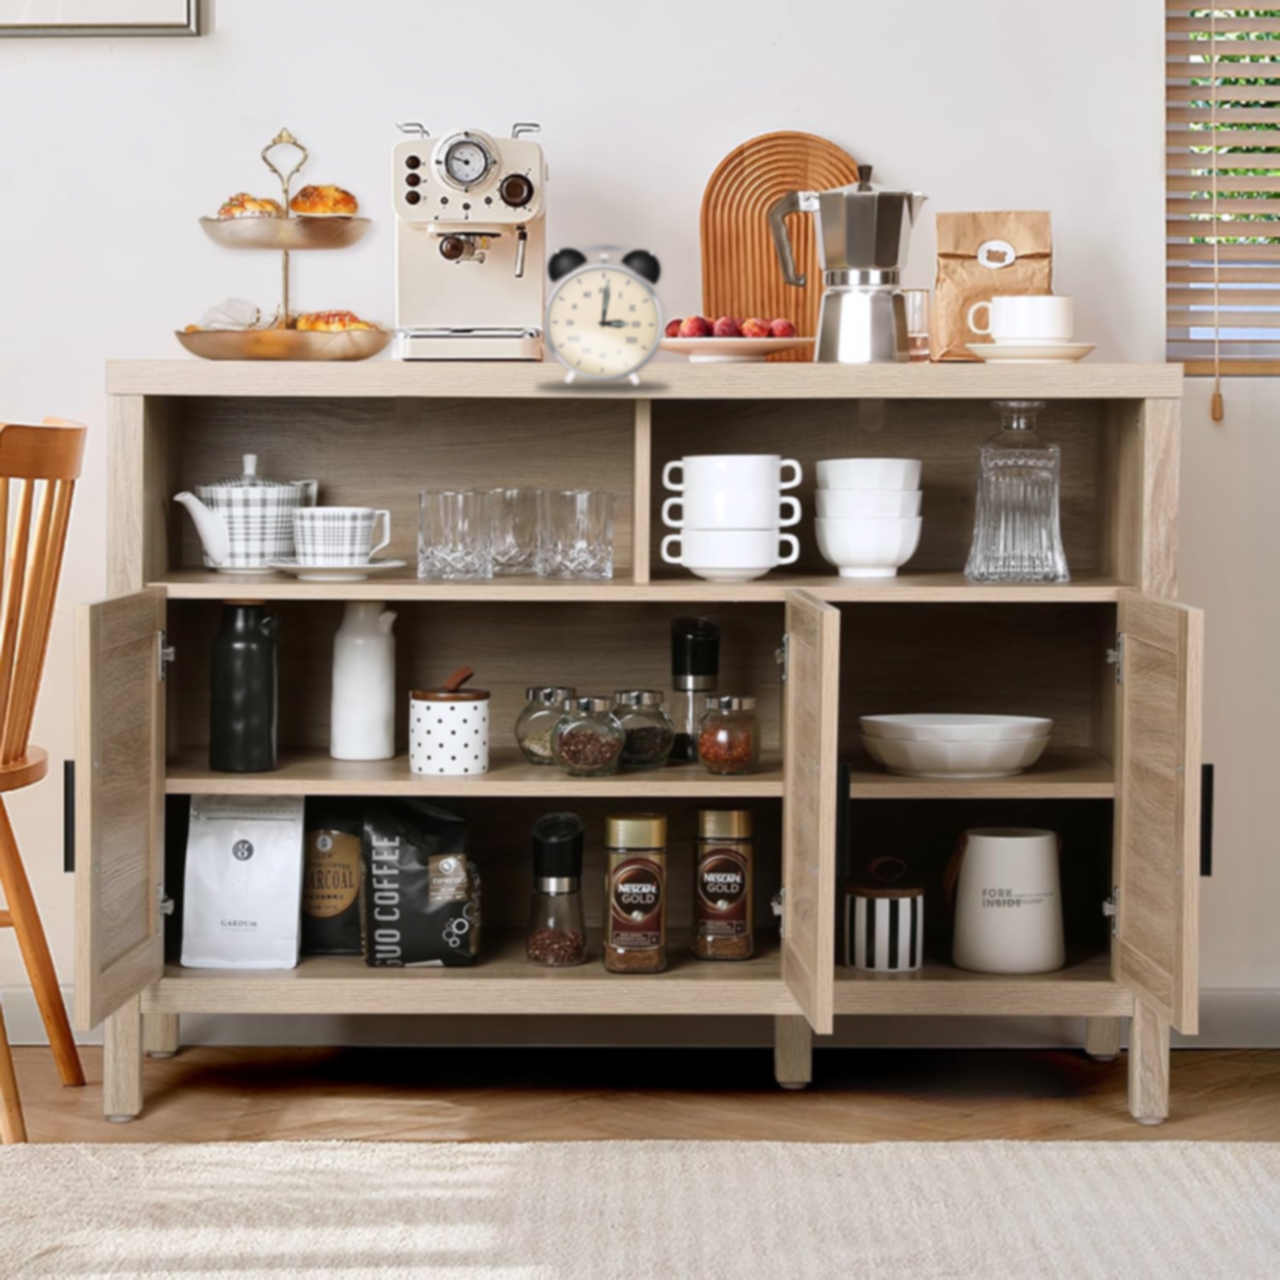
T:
3:01
